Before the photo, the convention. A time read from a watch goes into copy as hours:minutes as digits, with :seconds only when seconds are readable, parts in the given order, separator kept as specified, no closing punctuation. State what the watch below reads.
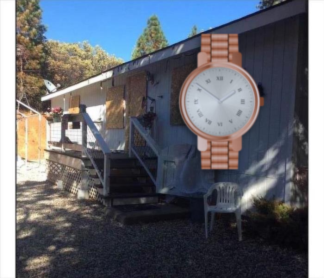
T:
1:51
